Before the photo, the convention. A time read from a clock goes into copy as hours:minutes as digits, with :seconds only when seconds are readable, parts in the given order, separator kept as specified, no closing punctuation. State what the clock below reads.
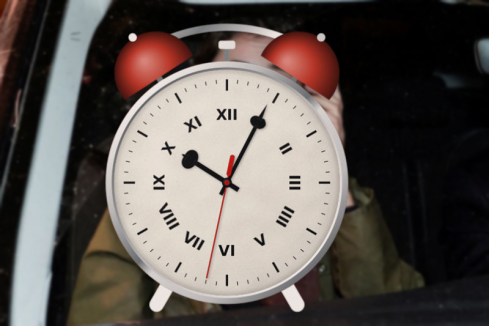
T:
10:04:32
